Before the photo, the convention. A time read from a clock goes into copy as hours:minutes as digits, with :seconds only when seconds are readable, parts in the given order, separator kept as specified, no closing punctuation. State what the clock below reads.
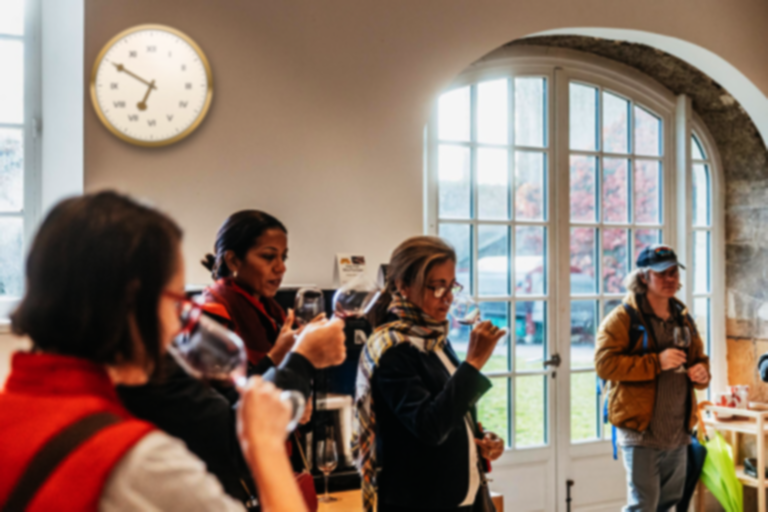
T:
6:50
